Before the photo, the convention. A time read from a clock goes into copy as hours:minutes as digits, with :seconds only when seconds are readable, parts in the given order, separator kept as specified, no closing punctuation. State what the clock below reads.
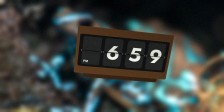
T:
6:59
